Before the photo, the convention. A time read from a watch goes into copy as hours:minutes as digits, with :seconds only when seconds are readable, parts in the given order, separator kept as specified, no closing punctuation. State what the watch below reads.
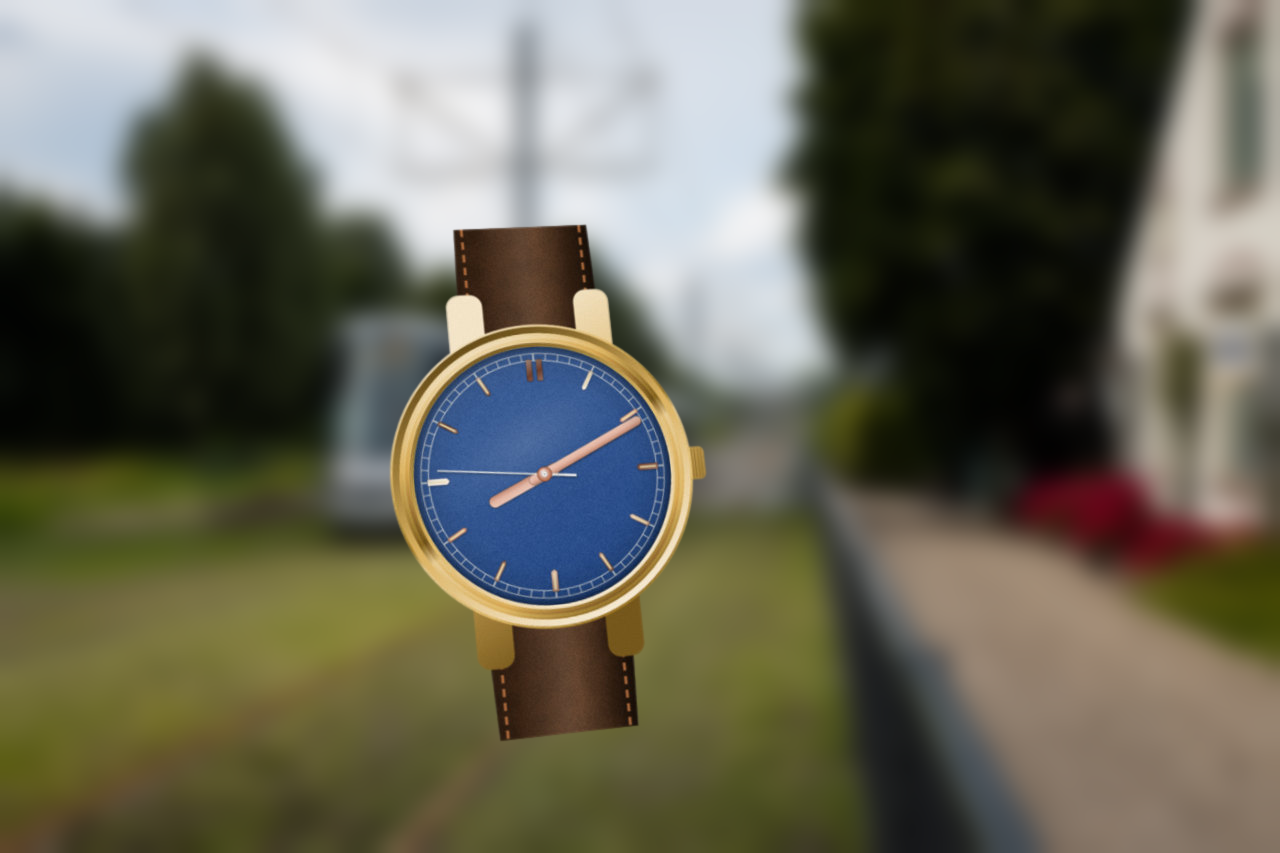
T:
8:10:46
